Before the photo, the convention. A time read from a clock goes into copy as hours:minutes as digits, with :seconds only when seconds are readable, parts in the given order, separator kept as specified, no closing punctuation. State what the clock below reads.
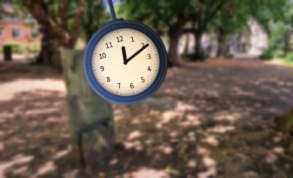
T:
12:11
